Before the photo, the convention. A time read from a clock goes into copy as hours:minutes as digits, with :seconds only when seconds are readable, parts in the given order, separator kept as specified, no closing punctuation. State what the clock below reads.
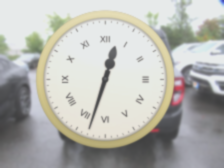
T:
12:33
